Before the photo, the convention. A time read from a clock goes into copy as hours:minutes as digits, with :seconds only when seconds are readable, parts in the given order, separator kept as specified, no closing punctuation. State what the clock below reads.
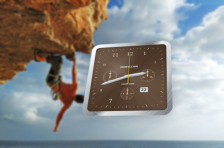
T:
2:42
